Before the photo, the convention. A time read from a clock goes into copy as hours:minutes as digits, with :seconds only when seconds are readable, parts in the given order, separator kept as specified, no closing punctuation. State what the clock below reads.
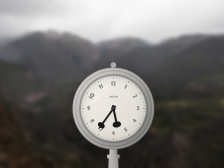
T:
5:36
